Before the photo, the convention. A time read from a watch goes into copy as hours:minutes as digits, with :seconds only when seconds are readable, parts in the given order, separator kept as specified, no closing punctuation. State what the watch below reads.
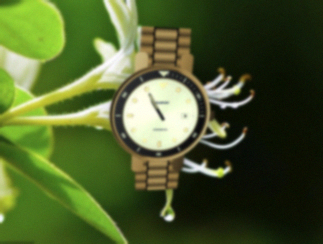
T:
10:55
